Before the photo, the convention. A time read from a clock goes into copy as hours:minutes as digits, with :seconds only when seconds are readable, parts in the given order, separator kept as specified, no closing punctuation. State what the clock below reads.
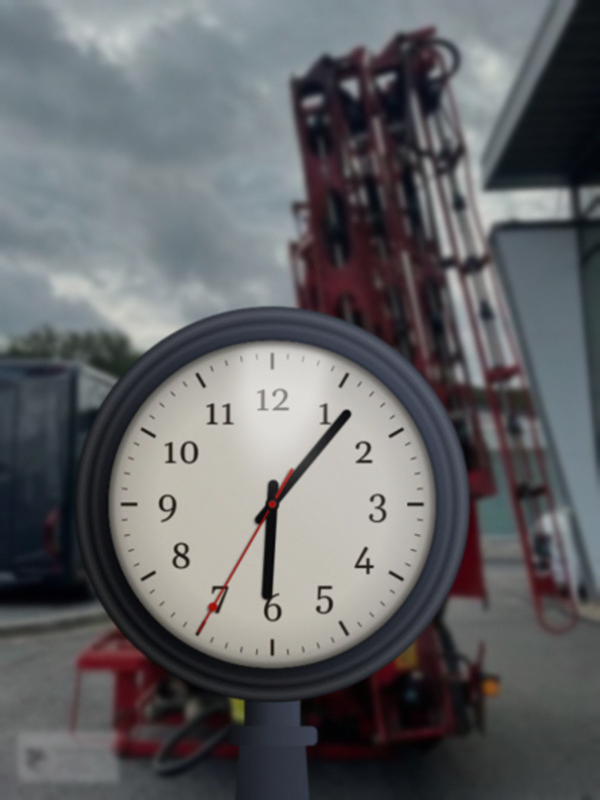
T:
6:06:35
